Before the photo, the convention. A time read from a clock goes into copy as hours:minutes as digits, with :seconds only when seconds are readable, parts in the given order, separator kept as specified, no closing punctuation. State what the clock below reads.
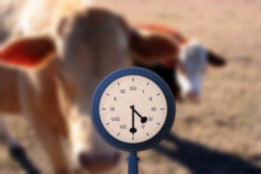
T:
4:30
